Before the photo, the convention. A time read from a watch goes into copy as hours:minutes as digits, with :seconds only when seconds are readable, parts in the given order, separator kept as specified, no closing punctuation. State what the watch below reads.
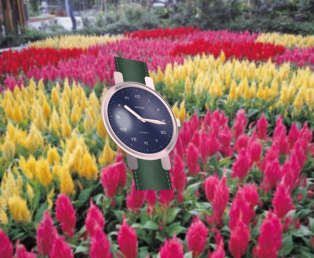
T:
10:16
